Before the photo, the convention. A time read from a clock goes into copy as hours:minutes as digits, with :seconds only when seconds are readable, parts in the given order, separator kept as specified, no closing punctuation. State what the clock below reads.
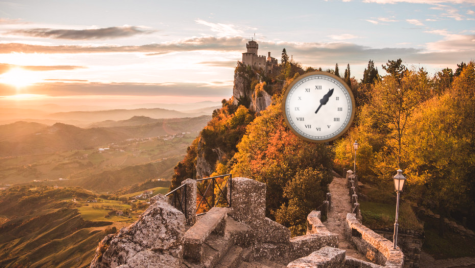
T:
1:06
